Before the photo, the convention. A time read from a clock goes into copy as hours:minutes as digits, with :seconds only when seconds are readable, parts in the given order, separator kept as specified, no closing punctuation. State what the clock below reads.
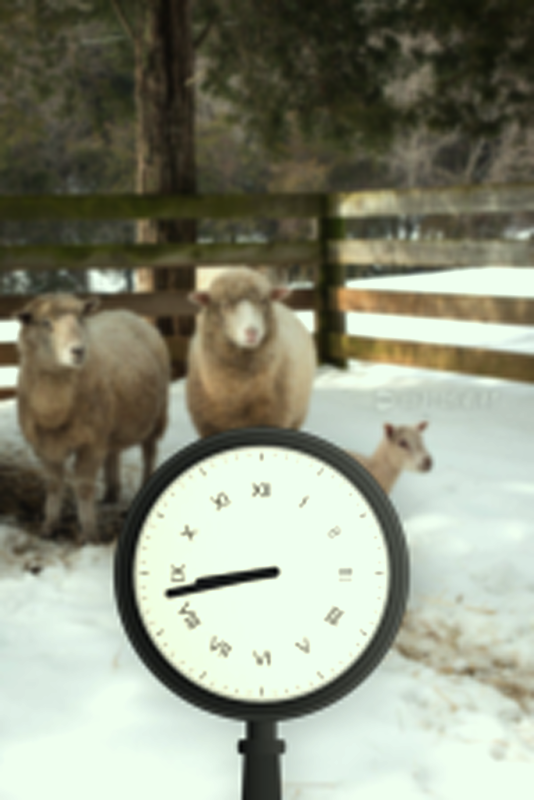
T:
8:43
